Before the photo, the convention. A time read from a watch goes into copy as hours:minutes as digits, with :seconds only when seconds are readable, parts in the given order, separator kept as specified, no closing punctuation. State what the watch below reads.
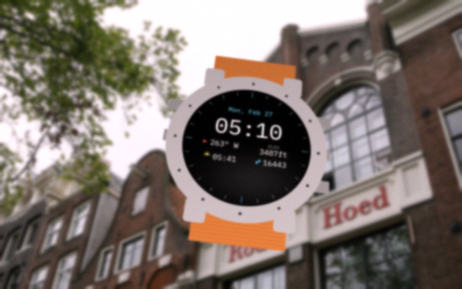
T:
5:10
